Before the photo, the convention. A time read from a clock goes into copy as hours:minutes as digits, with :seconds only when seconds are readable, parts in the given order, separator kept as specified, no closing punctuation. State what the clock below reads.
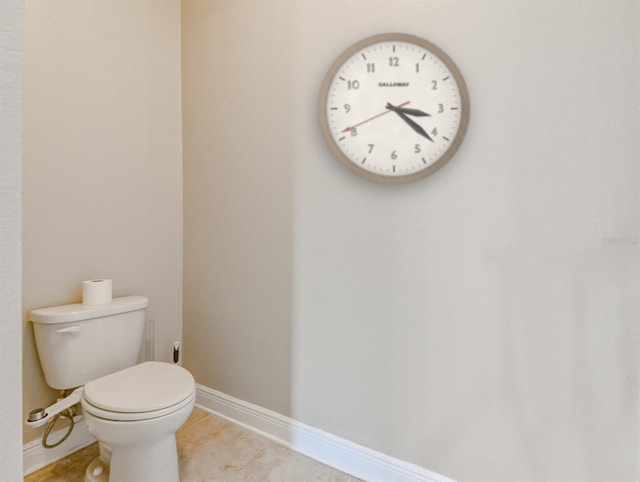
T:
3:21:41
